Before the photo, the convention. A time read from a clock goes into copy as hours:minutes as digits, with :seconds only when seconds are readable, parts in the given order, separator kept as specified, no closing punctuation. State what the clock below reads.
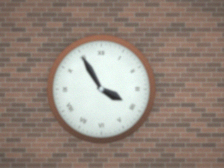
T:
3:55
